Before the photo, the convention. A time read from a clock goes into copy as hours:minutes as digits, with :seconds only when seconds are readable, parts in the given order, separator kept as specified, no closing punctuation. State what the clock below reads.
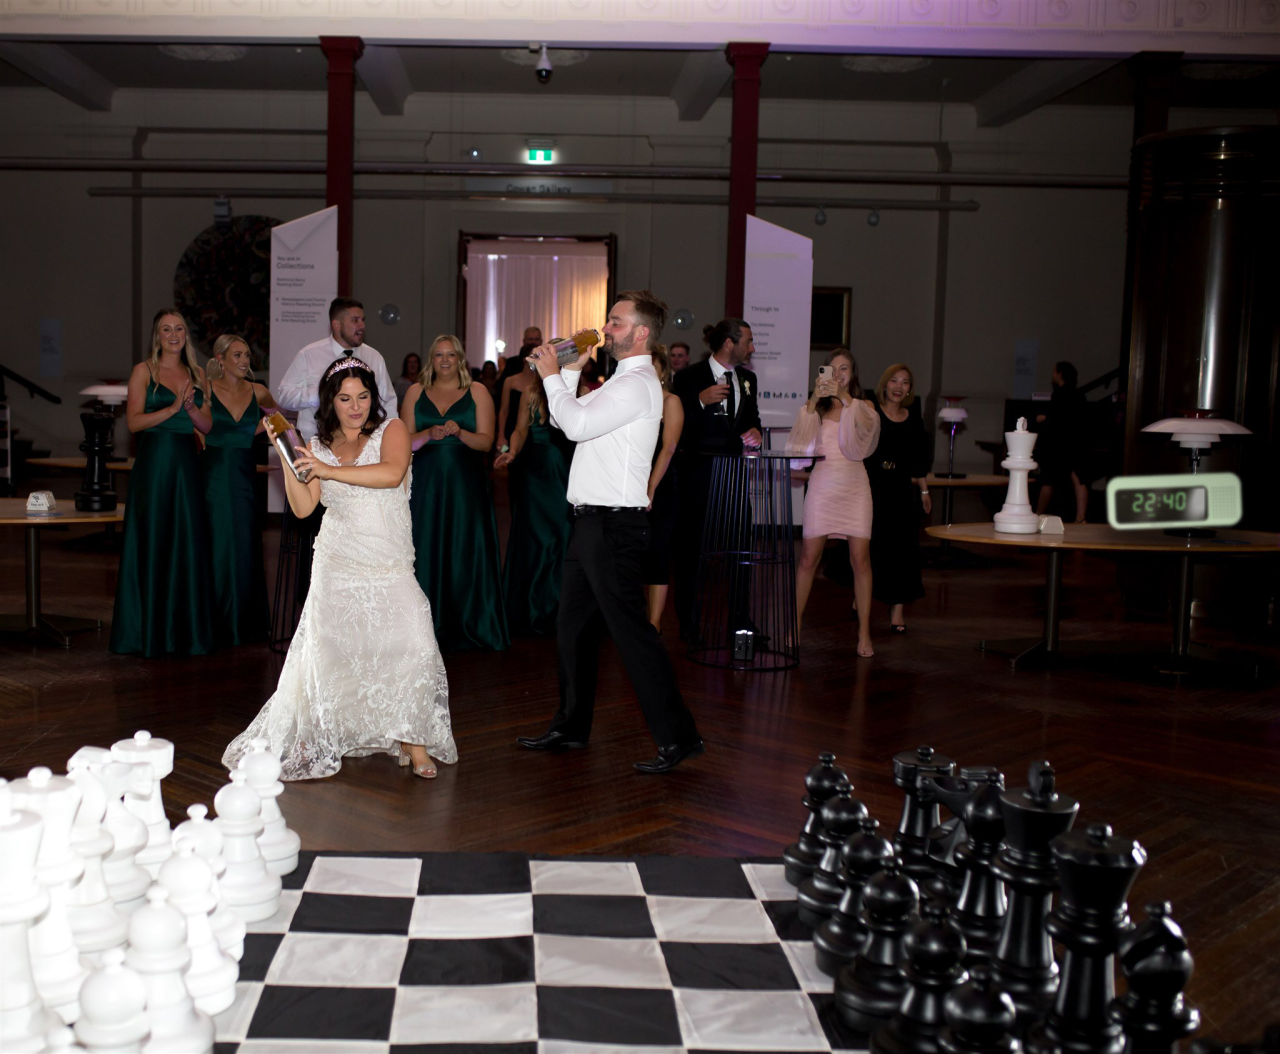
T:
22:40
